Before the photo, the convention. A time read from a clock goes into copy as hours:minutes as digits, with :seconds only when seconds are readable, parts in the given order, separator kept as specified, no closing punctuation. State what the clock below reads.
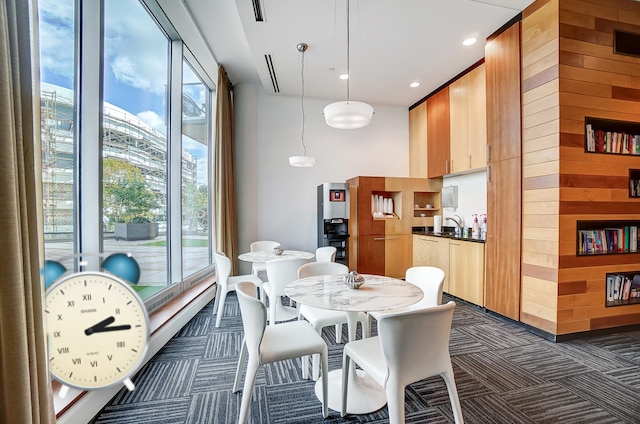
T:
2:15
